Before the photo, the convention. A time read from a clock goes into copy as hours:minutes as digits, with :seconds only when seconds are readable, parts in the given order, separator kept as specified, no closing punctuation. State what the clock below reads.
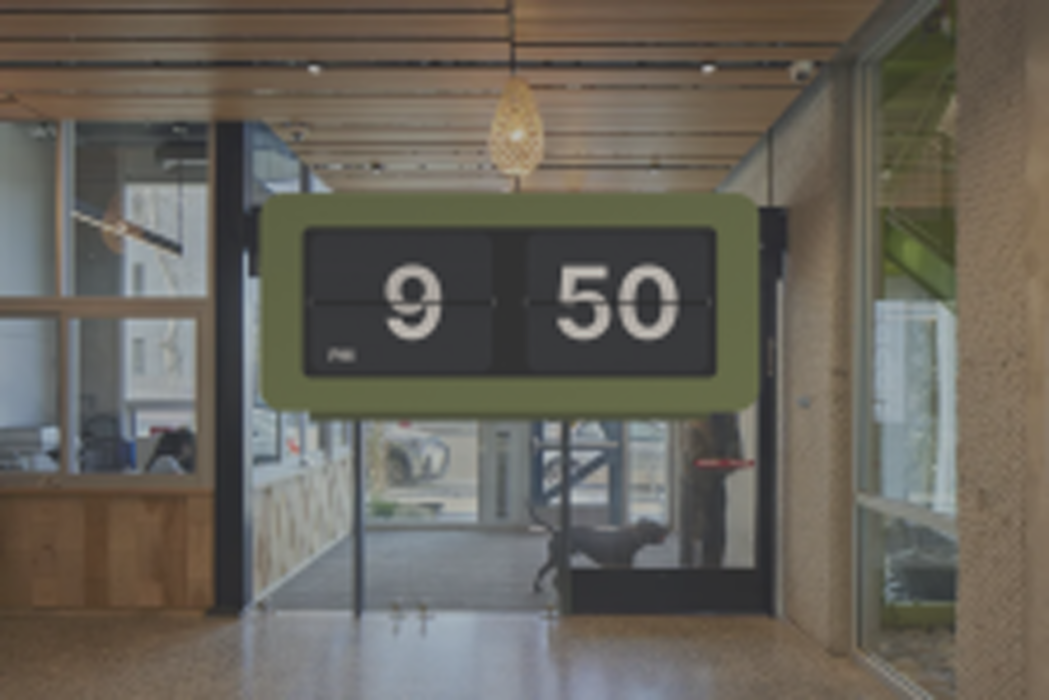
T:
9:50
